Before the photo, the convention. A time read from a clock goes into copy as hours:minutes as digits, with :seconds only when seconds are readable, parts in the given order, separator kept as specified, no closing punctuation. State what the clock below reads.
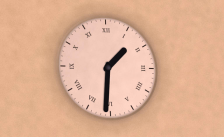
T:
1:31
